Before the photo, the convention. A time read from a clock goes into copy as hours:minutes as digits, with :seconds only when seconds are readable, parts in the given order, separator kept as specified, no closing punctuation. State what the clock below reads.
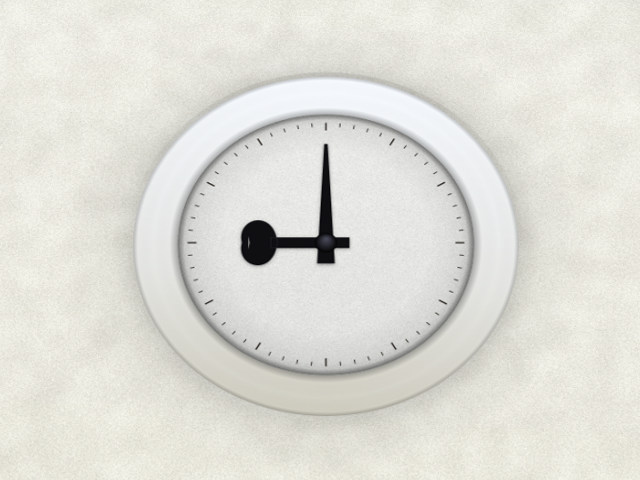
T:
9:00
